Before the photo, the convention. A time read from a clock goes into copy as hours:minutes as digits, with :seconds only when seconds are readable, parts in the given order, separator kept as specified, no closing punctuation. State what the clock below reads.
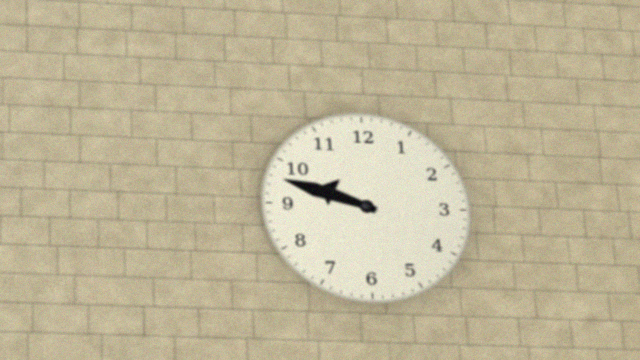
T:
9:48
